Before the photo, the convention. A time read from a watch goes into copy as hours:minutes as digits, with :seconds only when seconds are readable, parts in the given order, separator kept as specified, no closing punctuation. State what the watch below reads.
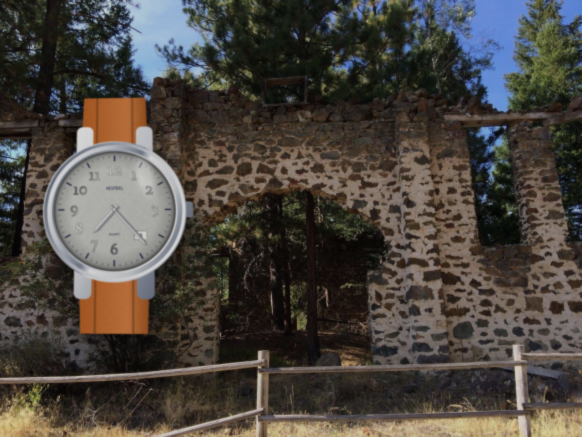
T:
7:23
